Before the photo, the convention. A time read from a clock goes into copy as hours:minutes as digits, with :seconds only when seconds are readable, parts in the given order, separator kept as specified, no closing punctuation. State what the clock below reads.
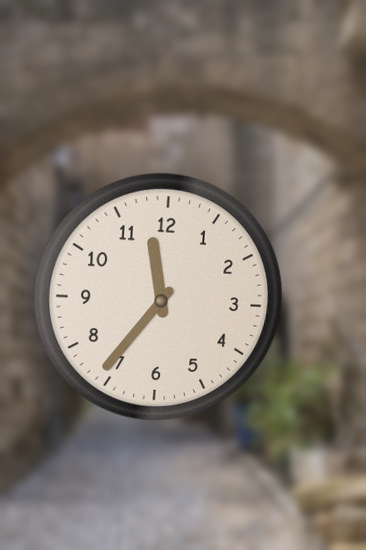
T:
11:36
